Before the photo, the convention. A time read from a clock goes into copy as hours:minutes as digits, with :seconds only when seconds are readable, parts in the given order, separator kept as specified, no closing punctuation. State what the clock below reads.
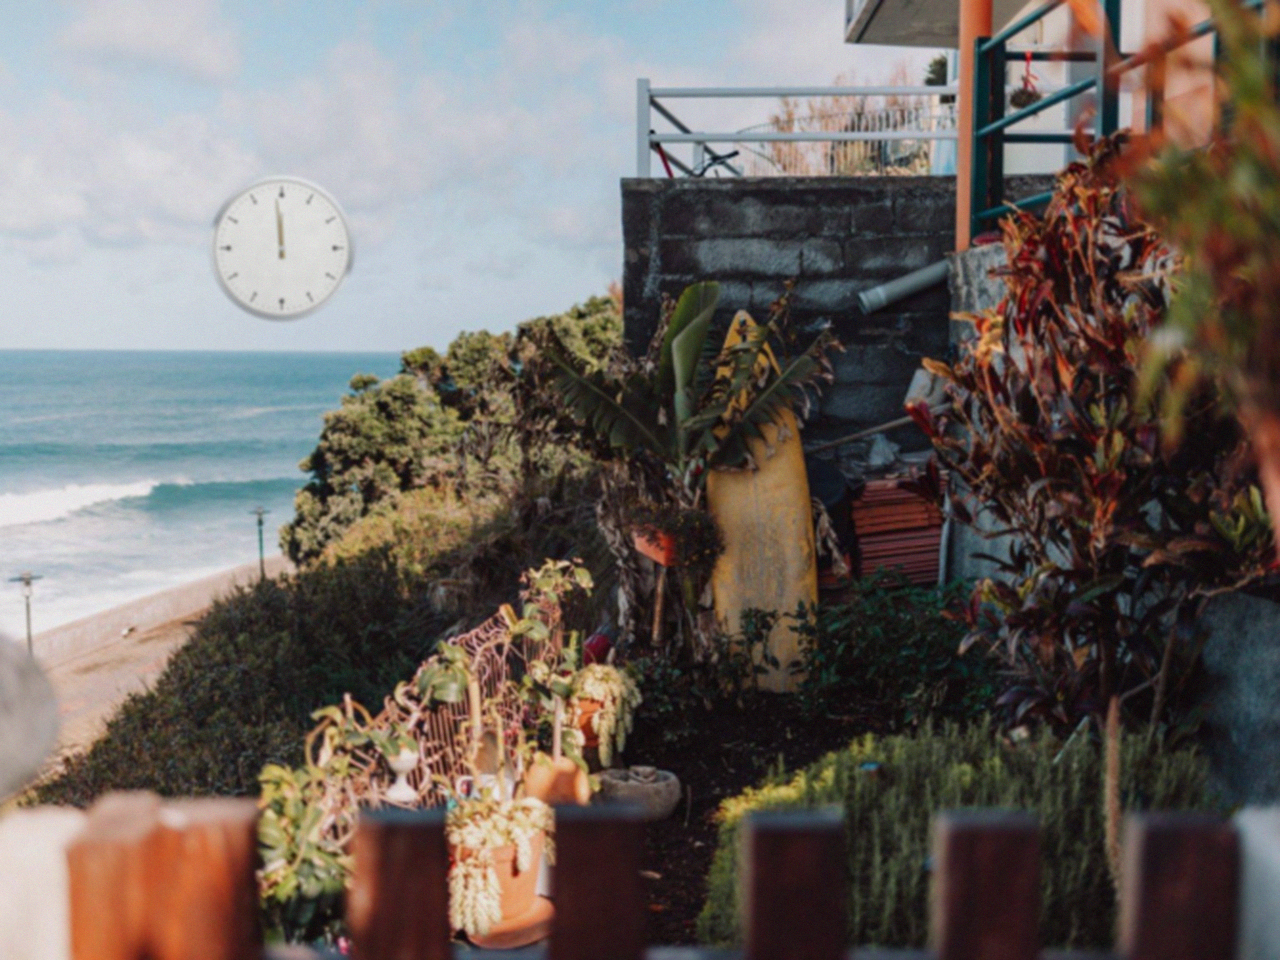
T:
11:59
